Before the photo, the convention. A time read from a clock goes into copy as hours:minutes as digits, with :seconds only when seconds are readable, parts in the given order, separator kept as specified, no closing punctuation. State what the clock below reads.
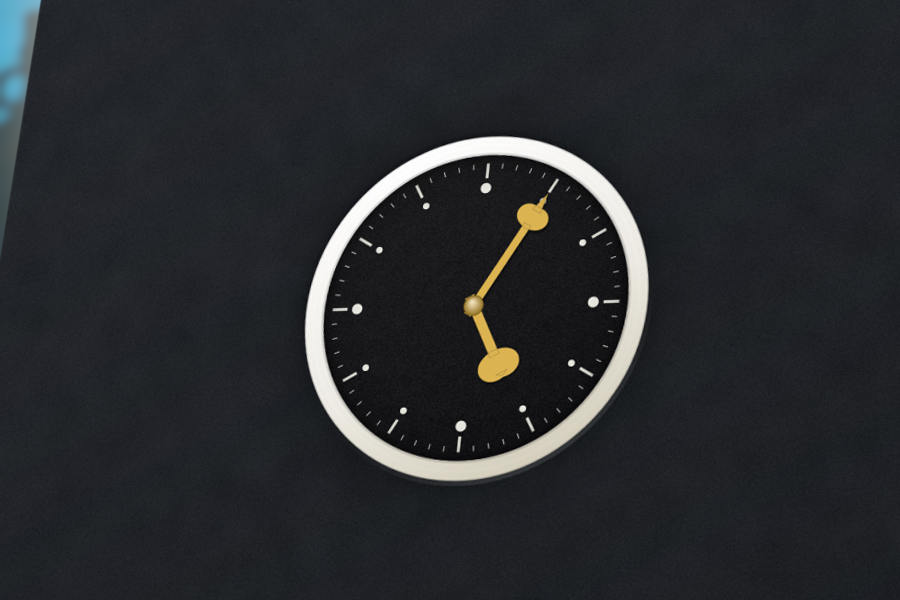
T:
5:05
